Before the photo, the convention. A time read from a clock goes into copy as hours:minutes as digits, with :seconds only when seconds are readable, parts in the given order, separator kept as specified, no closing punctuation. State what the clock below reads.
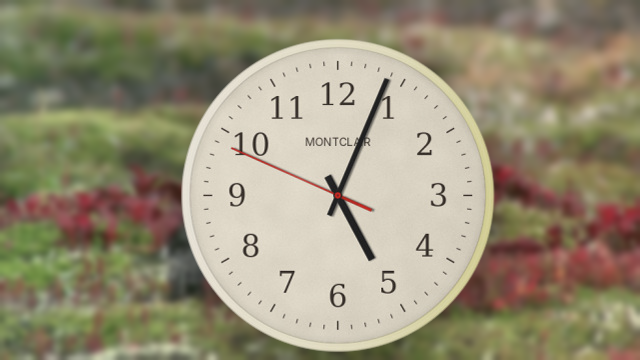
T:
5:03:49
